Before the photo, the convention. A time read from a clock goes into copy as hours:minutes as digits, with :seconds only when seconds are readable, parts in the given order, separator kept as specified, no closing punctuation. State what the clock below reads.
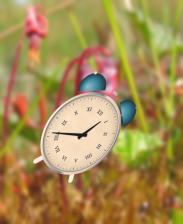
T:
12:41
